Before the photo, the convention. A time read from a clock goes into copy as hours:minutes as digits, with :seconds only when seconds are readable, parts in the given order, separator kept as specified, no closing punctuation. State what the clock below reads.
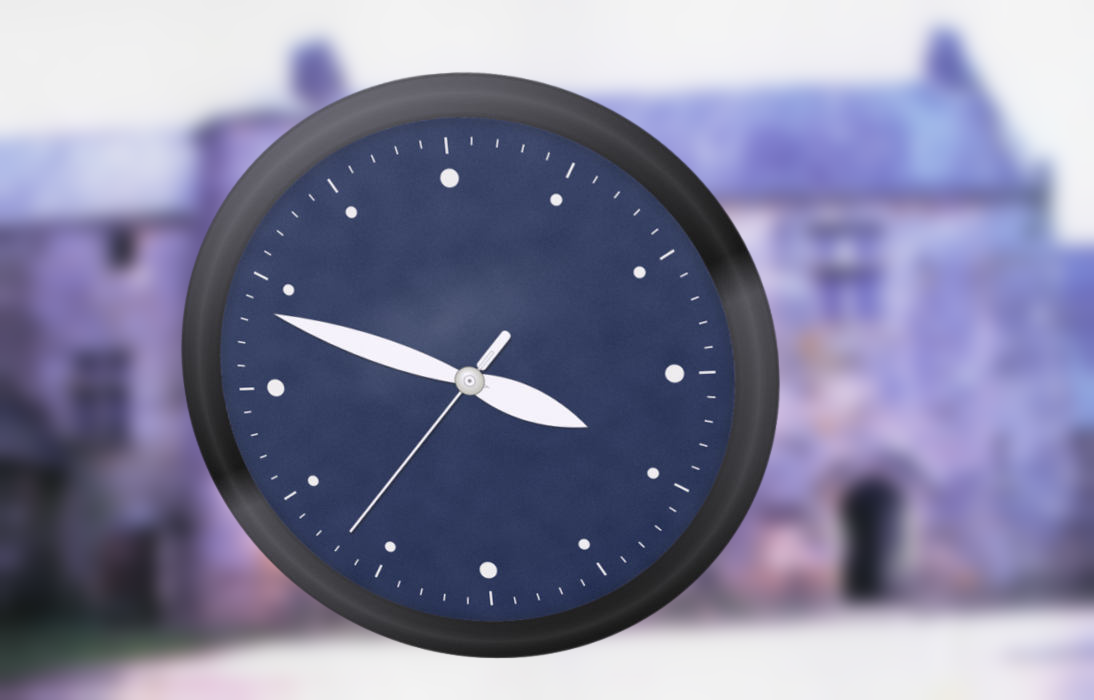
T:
3:48:37
